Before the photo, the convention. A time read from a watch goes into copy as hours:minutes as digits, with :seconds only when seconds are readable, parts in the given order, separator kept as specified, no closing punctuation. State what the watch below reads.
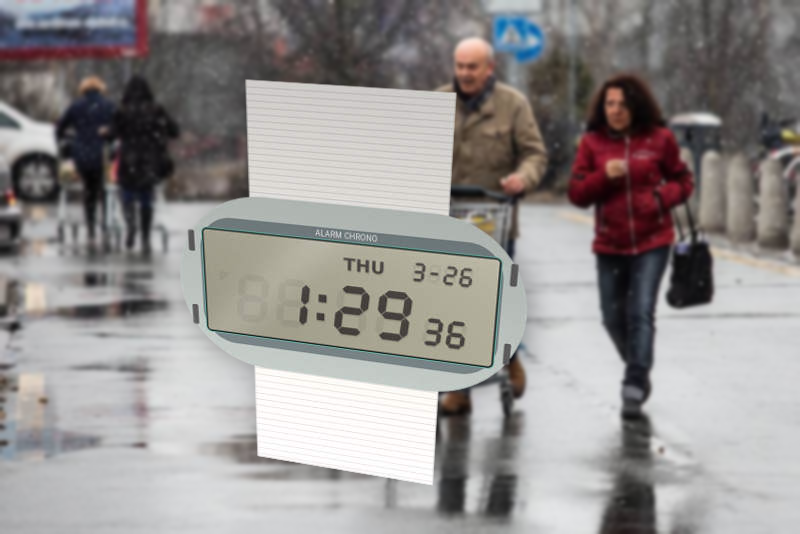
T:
1:29:36
